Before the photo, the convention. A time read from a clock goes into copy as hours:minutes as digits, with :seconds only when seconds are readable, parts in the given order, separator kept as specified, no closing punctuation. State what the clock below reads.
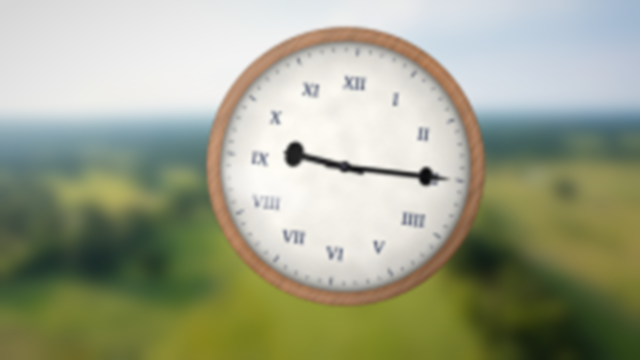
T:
9:15
